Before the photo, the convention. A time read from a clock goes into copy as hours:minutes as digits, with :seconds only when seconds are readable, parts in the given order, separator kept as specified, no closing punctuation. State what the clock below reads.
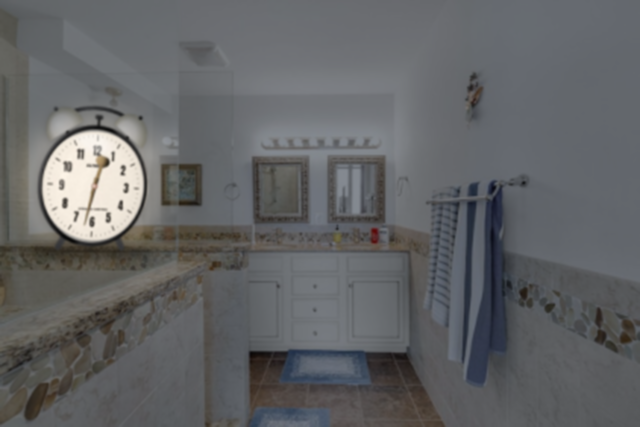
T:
12:32
